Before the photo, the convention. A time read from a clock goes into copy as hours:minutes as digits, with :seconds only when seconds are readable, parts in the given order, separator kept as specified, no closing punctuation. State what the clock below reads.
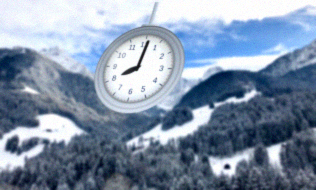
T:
8:01
